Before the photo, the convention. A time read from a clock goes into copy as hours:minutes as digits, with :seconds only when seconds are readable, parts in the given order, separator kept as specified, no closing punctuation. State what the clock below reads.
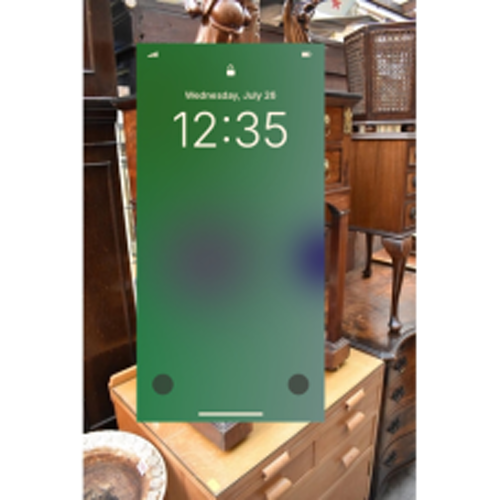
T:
12:35
